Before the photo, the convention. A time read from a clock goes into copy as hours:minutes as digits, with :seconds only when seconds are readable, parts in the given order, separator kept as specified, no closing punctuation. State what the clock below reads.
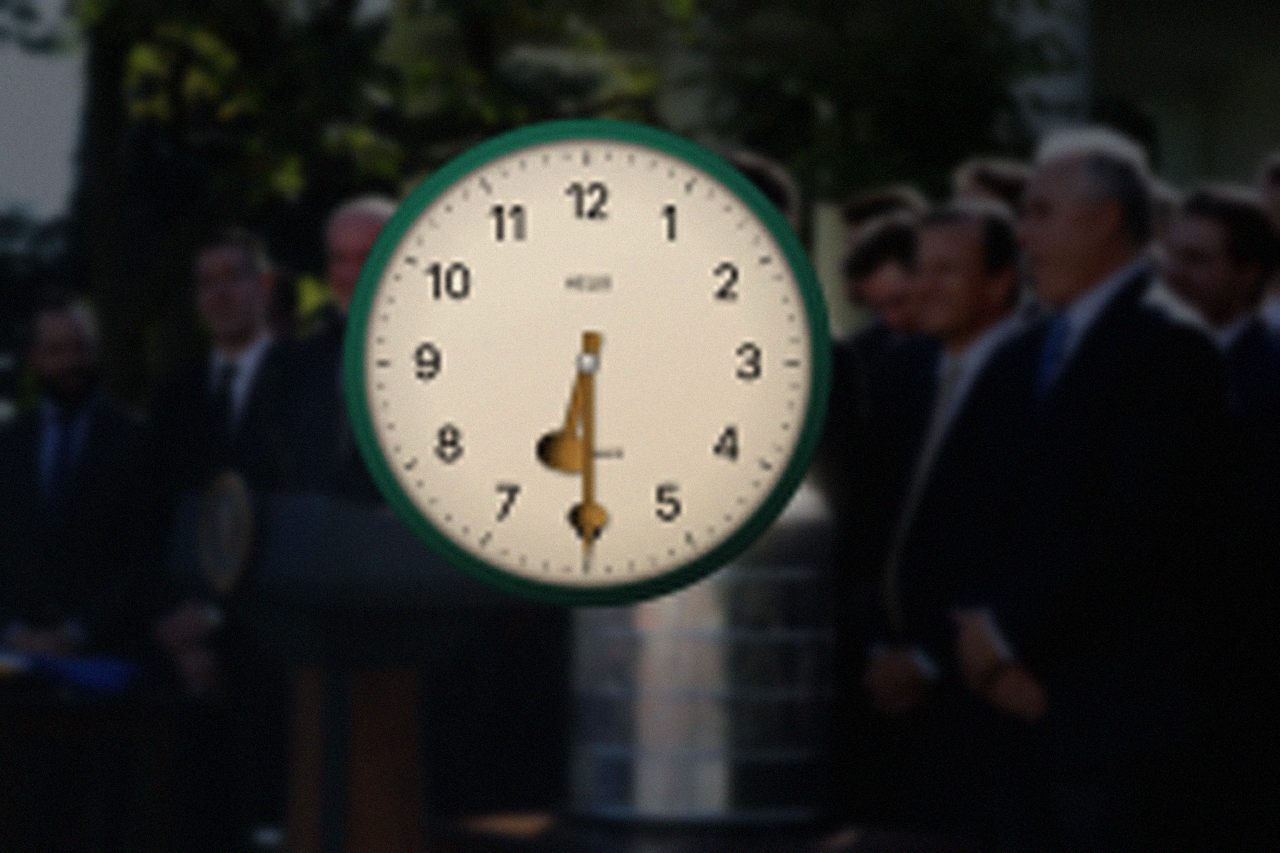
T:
6:30
